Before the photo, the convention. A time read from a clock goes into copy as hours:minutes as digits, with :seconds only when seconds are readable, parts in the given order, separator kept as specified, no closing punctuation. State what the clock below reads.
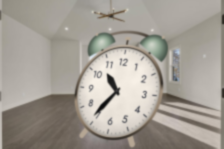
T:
10:36
